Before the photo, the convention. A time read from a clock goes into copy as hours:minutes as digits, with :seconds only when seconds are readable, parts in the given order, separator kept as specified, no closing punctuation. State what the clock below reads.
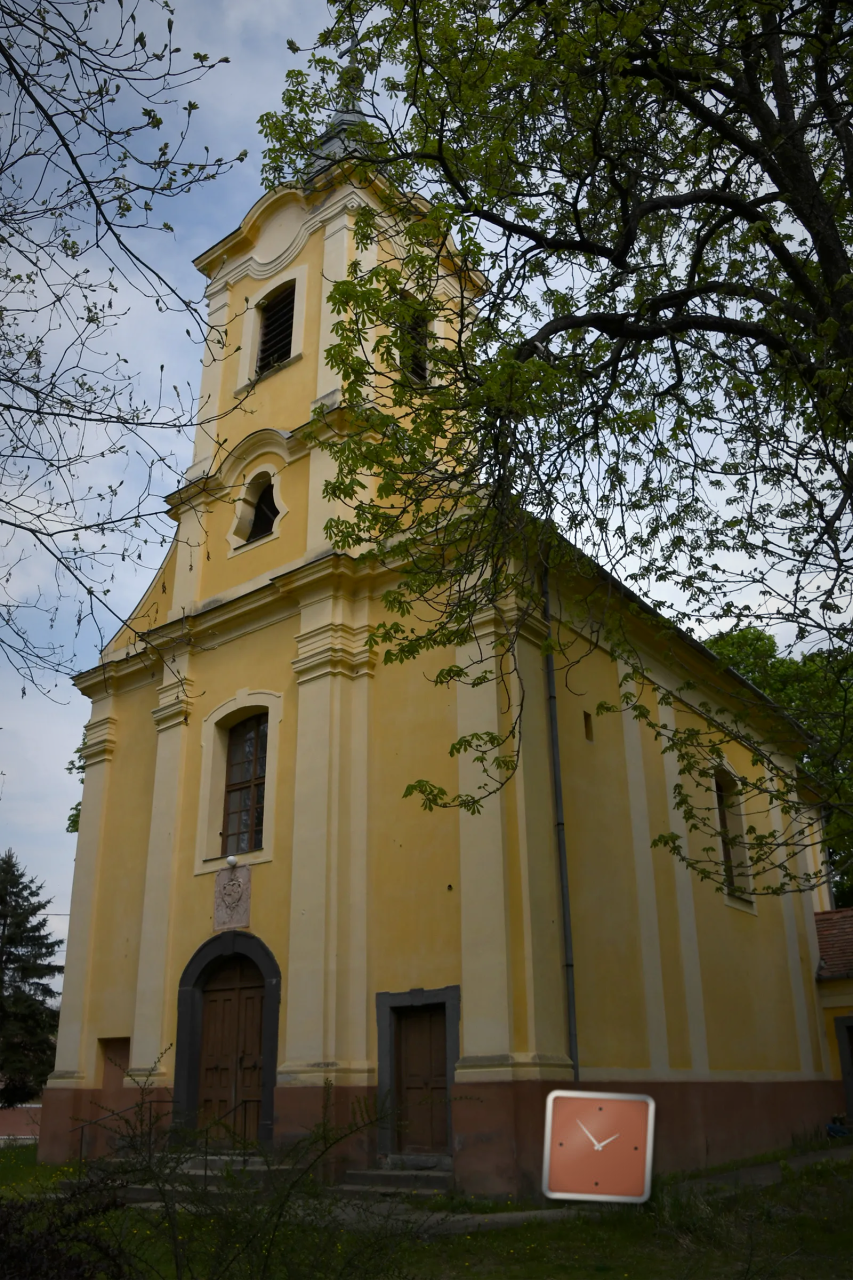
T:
1:53
